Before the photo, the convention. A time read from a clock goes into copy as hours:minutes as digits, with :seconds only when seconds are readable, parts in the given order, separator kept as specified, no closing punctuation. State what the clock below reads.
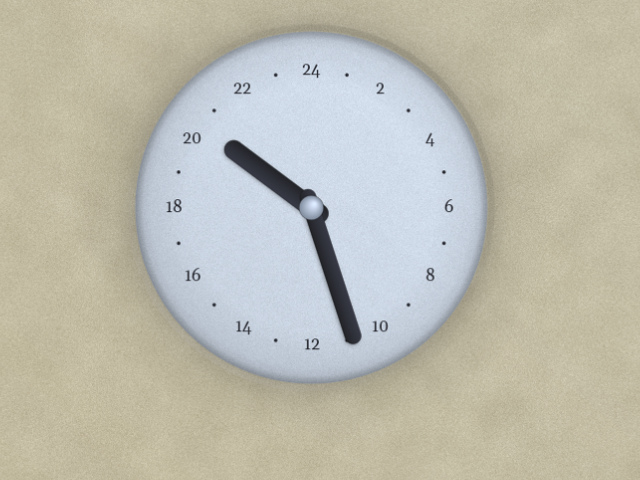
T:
20:27
